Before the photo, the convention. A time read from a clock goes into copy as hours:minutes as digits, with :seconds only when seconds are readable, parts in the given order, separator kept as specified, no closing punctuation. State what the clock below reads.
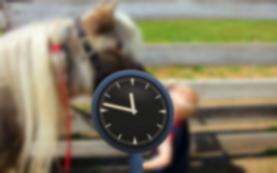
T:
11:47
